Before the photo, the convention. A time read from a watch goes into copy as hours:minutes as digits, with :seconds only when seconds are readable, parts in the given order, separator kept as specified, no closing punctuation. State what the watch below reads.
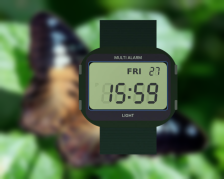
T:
15:59
